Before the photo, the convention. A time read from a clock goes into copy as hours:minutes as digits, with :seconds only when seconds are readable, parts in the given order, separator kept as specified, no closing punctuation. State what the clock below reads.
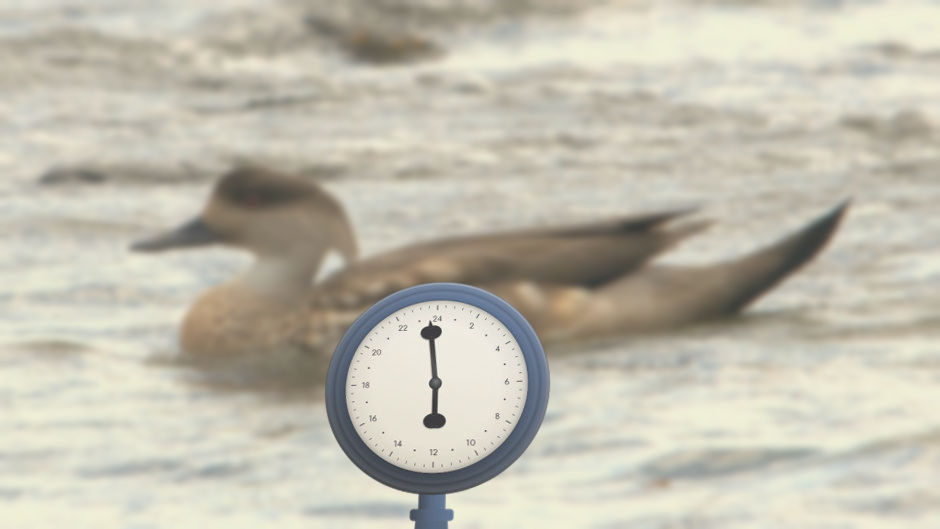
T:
11:59
